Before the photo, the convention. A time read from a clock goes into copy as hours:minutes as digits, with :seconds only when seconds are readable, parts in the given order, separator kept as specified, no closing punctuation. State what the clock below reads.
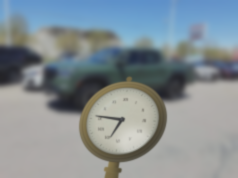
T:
6:46
